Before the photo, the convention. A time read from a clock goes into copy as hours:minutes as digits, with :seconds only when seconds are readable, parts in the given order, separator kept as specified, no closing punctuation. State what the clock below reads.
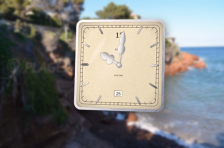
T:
10:01
